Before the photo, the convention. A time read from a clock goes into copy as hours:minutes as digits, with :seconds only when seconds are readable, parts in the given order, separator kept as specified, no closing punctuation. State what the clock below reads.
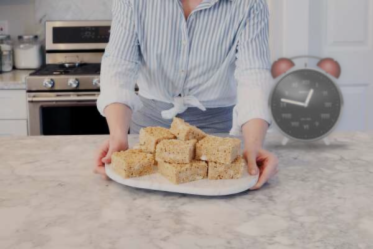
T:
12:47
